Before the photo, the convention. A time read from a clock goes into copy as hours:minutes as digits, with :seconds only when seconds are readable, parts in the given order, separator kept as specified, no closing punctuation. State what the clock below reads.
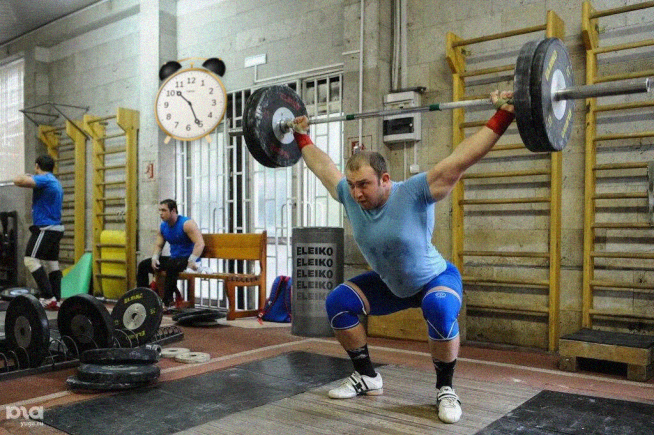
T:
10:26
